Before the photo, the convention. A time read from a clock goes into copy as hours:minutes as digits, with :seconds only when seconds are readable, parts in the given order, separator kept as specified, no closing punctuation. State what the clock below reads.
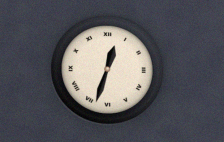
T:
12:33
